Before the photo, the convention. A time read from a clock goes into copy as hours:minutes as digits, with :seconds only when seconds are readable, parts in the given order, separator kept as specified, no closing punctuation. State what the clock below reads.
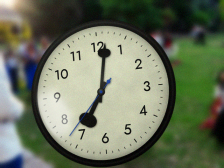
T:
7:01:37
